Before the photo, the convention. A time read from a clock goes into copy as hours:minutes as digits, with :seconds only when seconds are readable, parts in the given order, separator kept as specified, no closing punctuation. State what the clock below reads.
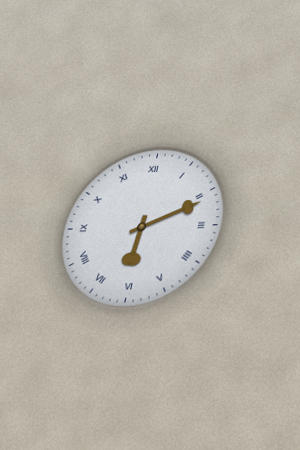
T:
6:11
